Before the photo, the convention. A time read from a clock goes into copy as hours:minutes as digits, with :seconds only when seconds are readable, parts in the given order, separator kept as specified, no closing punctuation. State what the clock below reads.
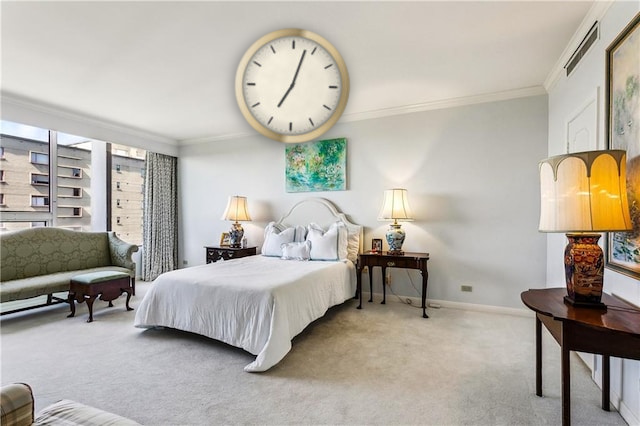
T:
7:03
